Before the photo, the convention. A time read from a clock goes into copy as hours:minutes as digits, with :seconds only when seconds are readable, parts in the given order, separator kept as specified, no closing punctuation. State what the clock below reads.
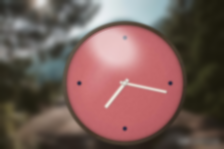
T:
7:17
